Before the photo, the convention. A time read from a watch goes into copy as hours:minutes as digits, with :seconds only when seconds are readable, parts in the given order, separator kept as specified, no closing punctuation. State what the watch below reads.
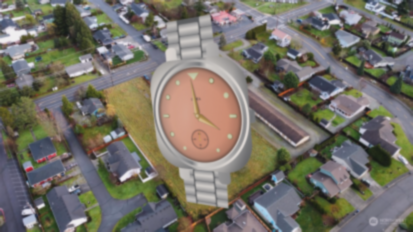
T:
3:59
